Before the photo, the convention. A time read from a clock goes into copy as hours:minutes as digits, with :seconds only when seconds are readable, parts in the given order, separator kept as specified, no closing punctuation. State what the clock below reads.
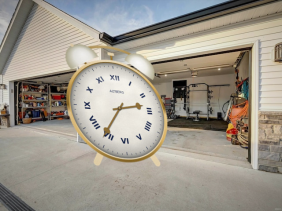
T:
2:36
